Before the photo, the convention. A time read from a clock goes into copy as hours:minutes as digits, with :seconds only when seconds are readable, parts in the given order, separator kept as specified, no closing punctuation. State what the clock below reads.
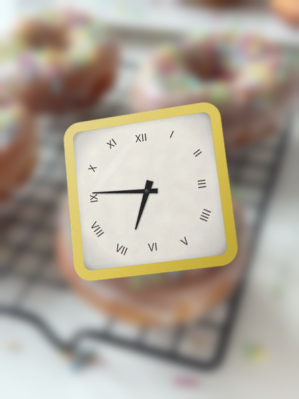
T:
6:46
